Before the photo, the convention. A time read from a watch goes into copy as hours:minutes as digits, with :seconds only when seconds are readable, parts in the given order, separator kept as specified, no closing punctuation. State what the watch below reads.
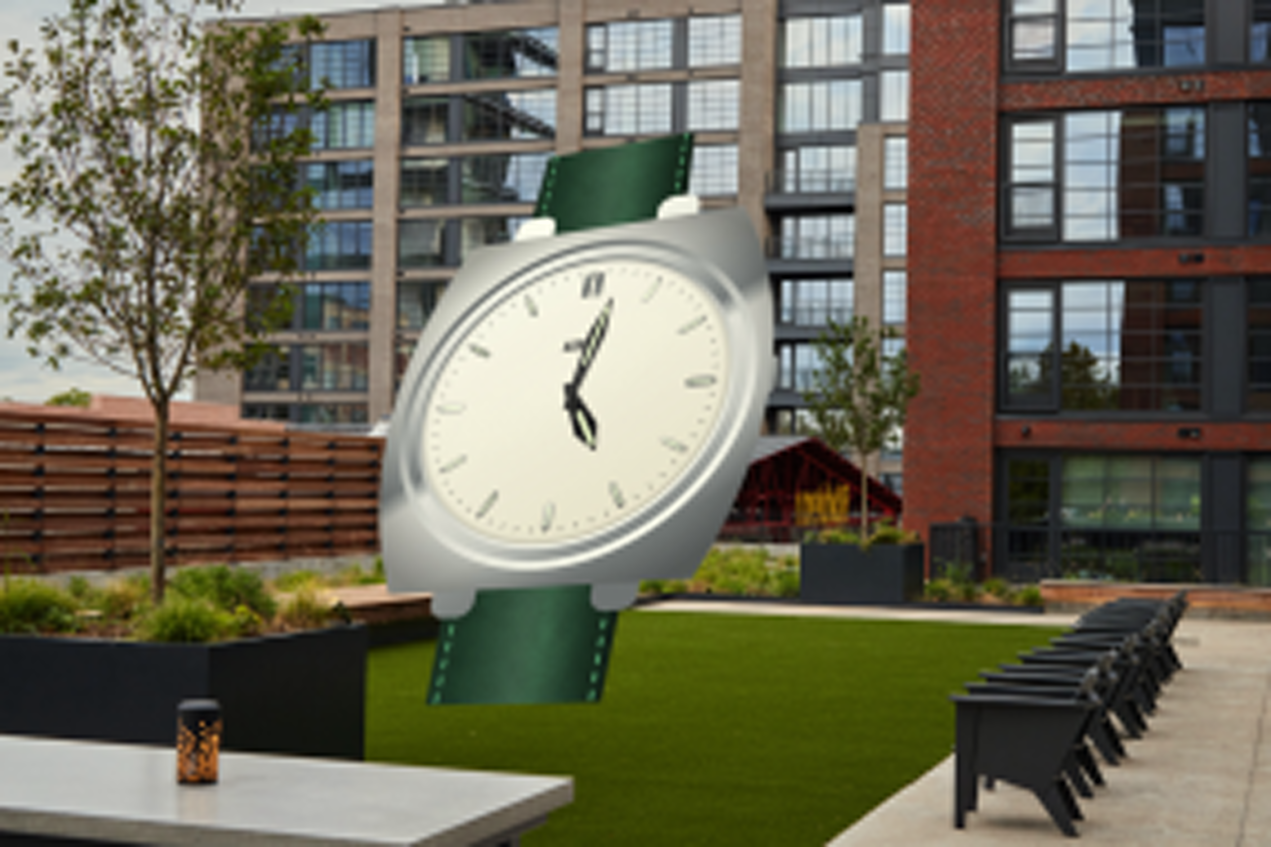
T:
5:02
